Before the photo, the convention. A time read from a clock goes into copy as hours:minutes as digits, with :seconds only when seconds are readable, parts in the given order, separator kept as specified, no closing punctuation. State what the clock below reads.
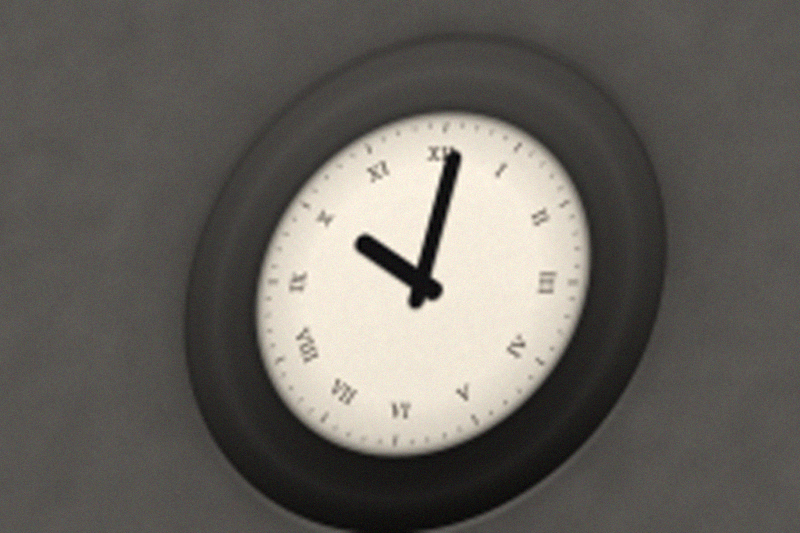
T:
10:01
